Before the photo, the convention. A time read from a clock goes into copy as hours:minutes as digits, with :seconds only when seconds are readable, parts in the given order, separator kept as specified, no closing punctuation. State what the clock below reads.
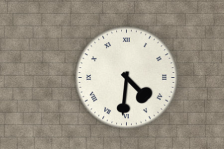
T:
4:31
